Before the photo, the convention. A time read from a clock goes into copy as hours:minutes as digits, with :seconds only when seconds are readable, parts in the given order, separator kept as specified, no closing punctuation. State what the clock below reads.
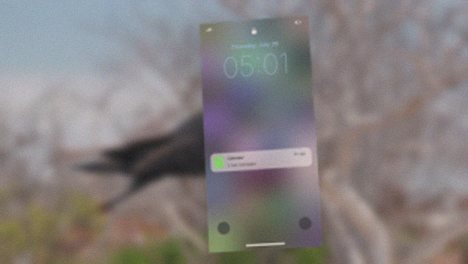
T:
5:01
